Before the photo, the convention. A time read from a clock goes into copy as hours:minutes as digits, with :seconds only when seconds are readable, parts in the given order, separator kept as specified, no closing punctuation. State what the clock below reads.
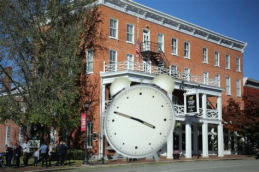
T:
3:48
